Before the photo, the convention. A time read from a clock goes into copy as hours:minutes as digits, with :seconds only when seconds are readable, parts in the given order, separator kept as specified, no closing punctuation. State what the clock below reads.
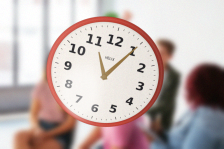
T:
11:05
